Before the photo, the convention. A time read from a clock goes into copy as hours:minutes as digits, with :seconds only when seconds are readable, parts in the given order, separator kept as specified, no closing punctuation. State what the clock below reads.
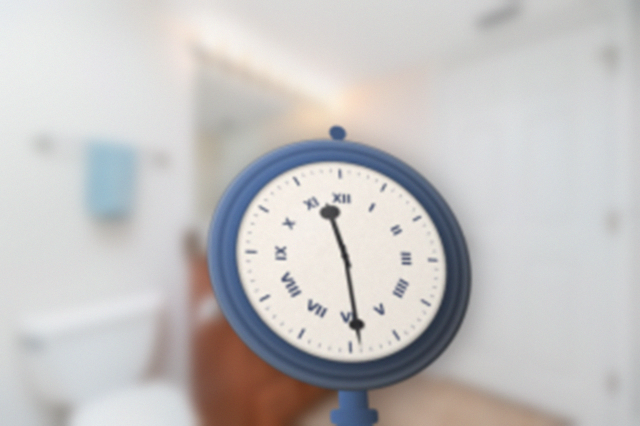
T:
11:29
